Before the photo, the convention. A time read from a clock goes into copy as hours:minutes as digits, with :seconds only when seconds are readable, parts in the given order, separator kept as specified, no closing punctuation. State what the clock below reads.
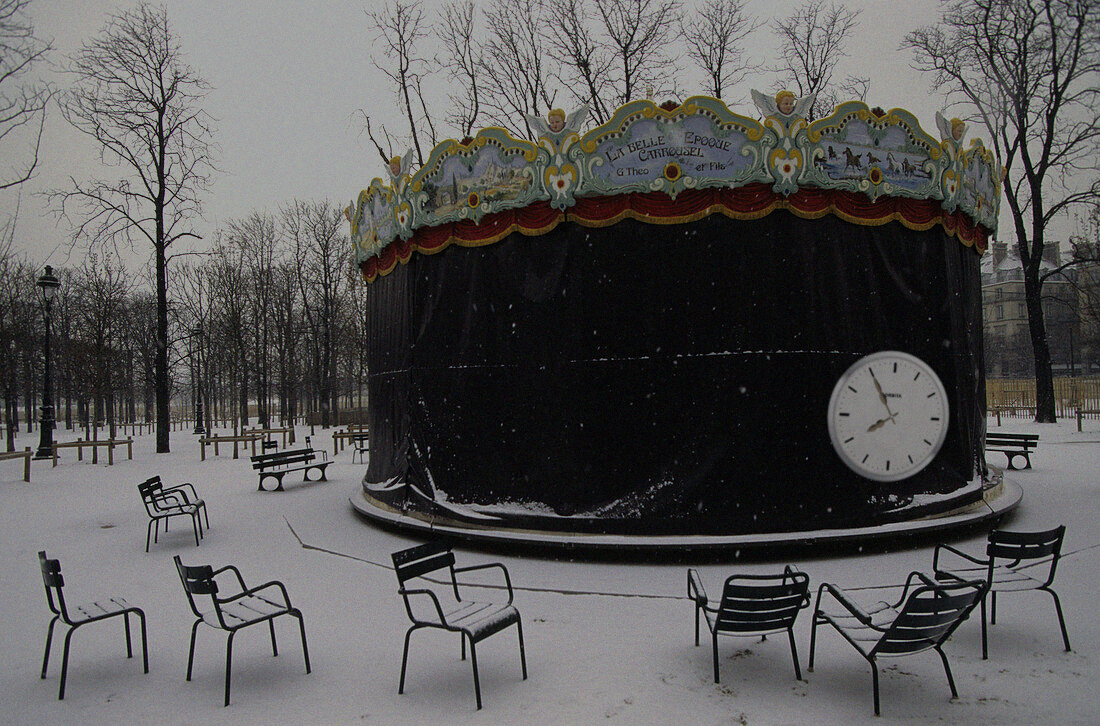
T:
7:55
